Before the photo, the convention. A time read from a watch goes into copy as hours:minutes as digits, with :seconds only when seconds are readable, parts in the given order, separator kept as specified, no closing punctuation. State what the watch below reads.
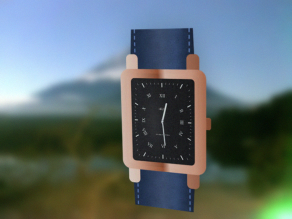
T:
12:29
